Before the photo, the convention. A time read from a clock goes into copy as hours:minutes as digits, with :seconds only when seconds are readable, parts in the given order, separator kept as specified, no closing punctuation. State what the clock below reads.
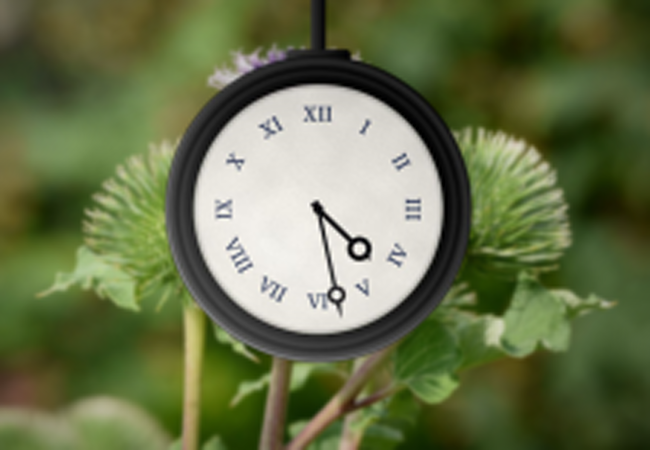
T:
4:28
